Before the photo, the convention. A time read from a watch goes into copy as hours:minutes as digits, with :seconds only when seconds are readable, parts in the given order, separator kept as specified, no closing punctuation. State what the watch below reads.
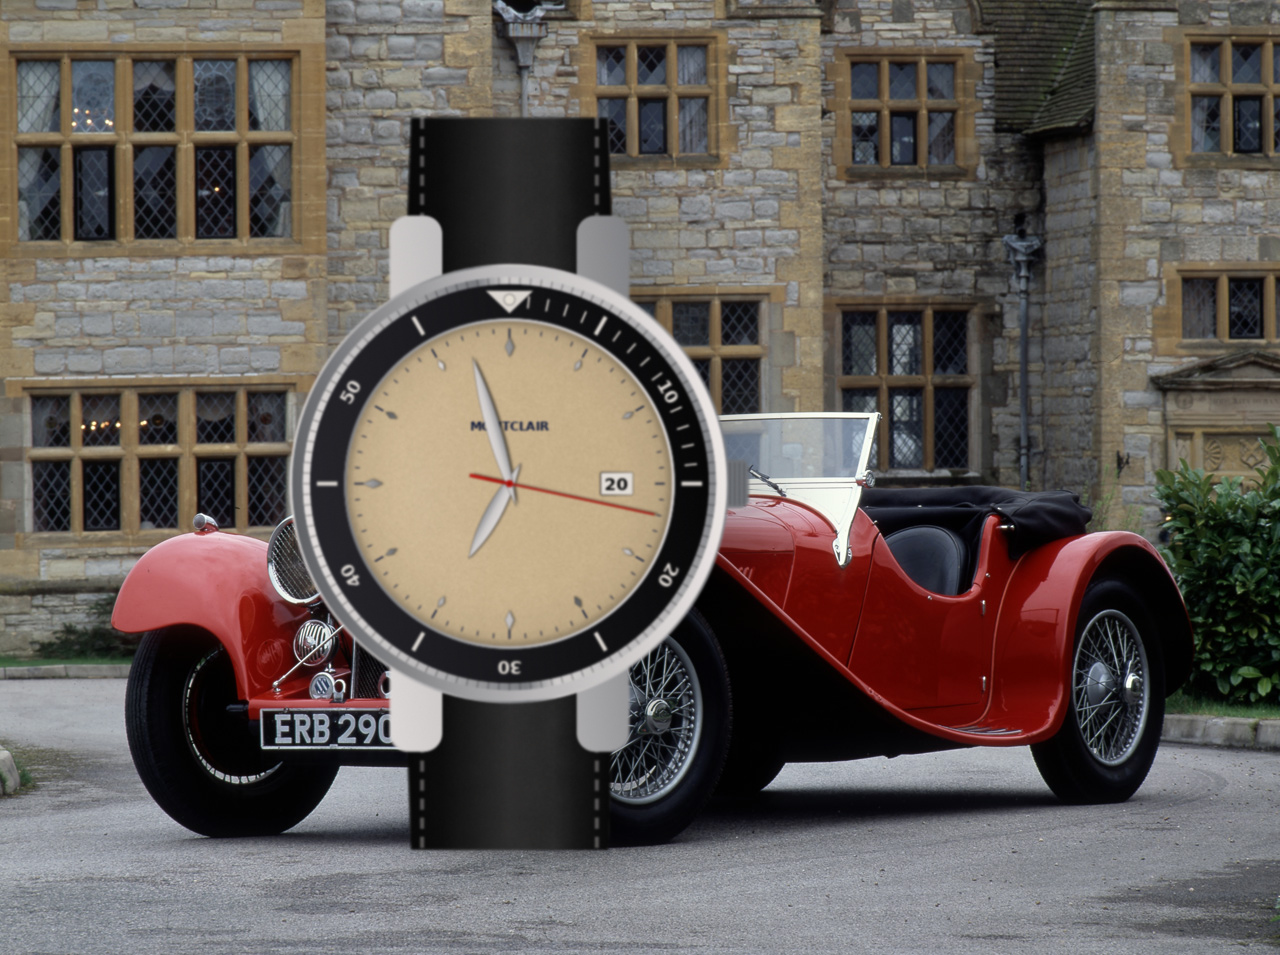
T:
6:57:17
